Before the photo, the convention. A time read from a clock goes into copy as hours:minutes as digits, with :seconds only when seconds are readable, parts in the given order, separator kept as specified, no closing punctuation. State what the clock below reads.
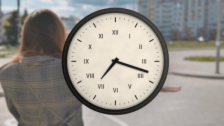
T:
7:18
